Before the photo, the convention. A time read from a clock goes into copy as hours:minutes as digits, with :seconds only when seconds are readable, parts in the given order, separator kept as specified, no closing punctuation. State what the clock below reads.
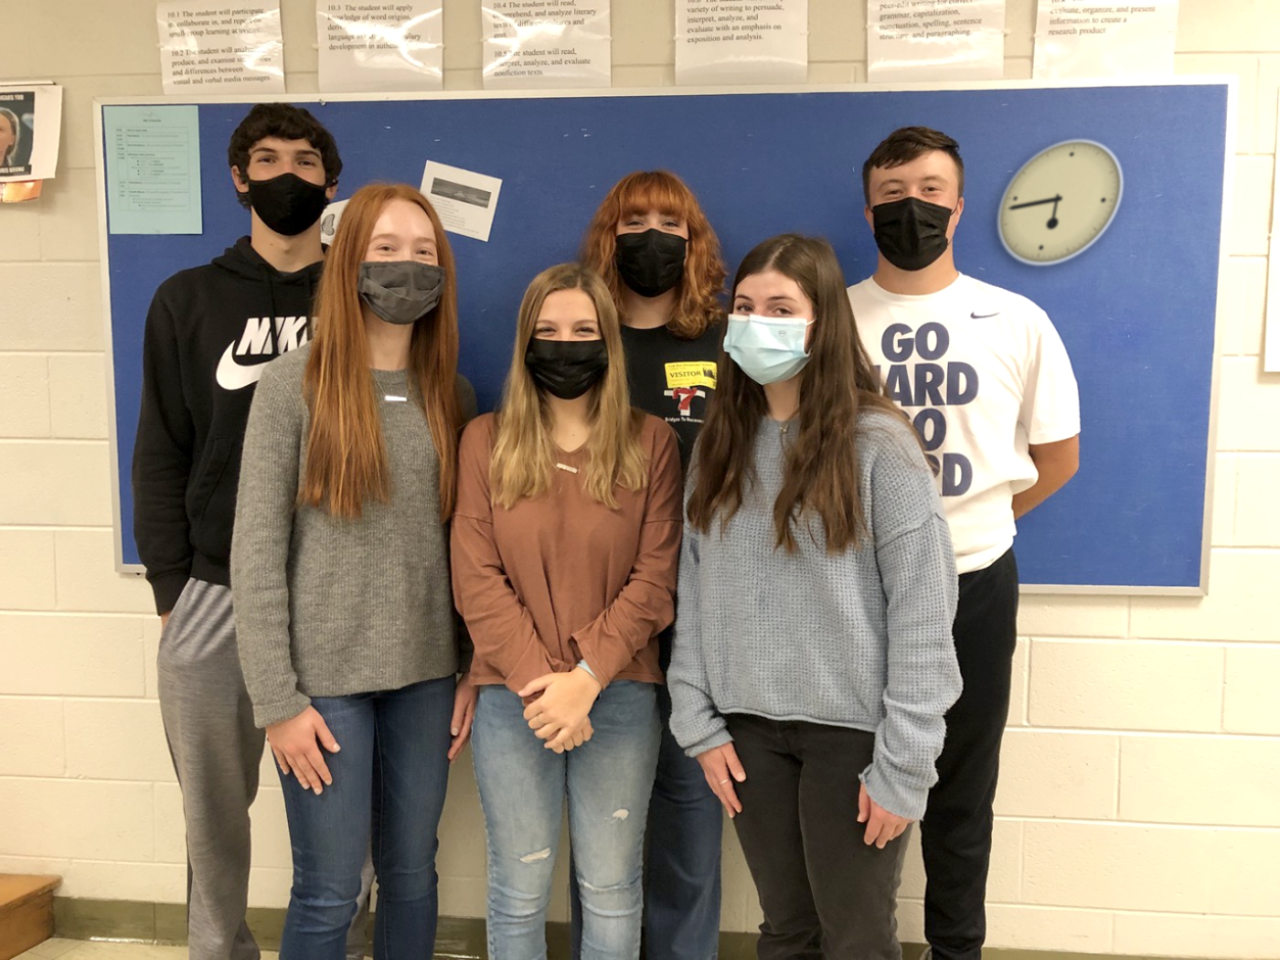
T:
5:43
